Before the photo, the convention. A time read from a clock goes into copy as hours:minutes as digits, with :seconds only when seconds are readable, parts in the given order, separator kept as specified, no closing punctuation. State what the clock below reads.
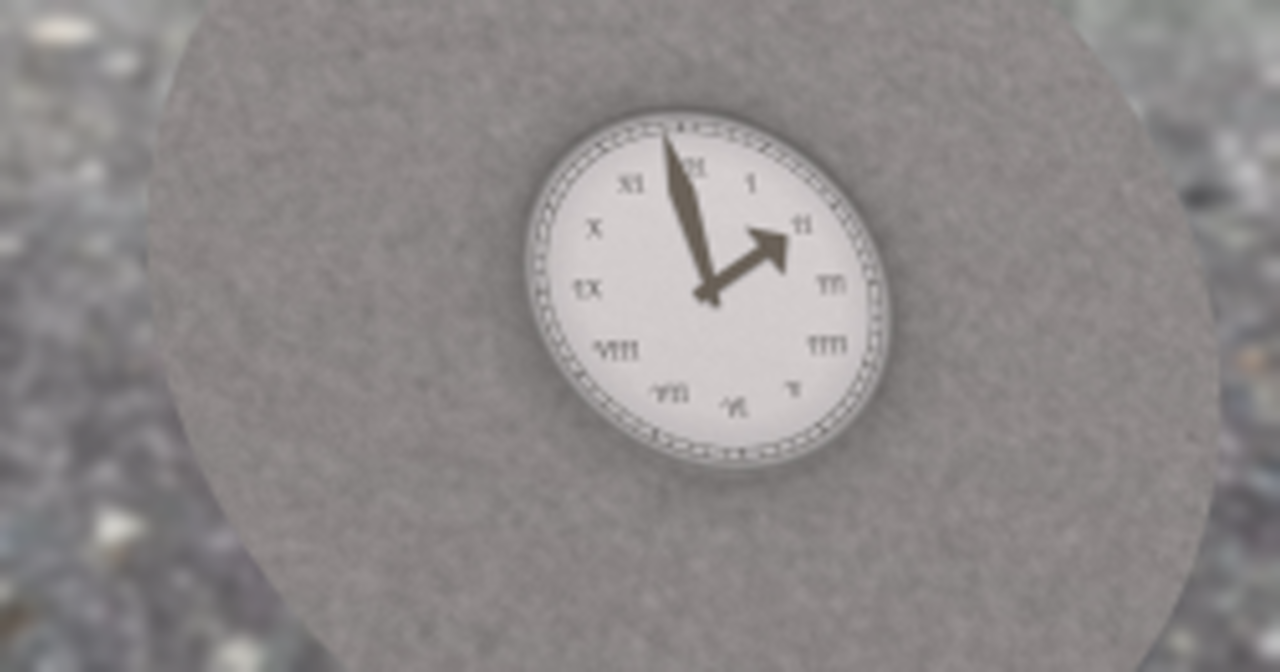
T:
1:59
